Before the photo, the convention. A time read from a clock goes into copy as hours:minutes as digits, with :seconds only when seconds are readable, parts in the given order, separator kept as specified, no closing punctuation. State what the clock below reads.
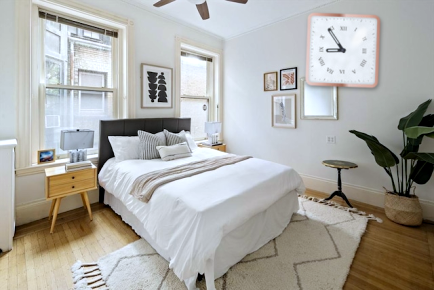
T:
8:54
